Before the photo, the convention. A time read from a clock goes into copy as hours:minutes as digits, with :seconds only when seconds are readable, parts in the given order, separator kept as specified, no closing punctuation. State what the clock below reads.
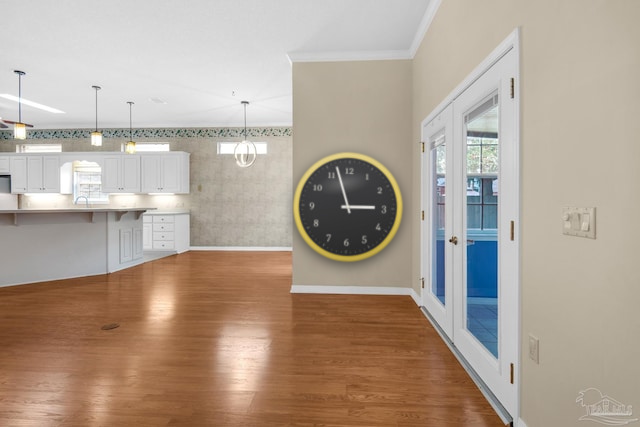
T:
2:57
